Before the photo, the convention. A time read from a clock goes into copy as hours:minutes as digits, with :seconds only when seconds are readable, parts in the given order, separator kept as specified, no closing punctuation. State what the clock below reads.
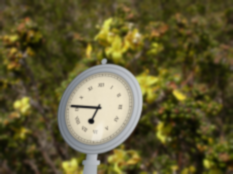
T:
6:46
